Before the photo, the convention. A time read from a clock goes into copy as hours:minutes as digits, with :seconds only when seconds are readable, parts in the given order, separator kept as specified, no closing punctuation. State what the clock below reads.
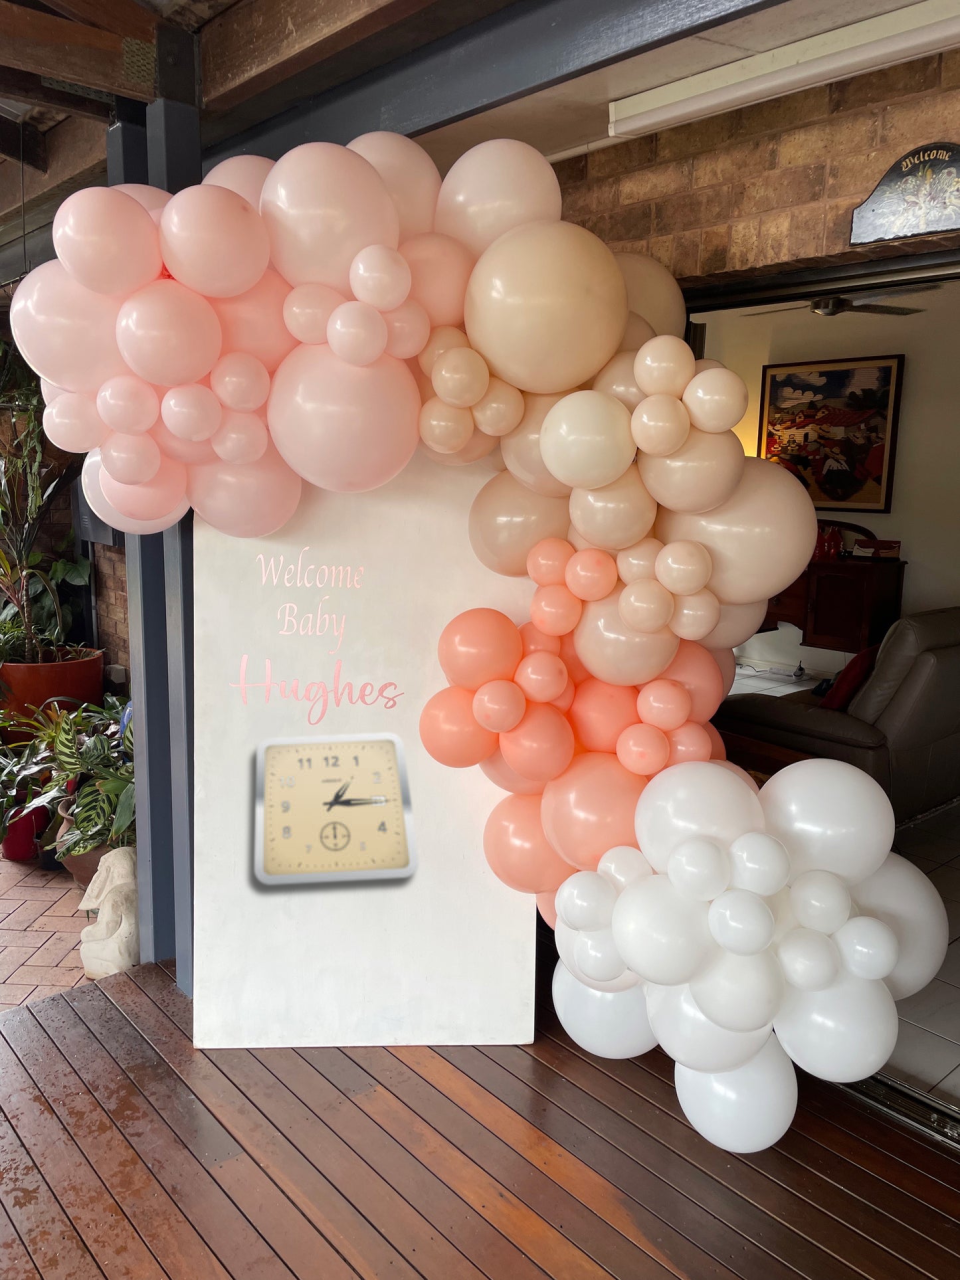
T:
1:15
